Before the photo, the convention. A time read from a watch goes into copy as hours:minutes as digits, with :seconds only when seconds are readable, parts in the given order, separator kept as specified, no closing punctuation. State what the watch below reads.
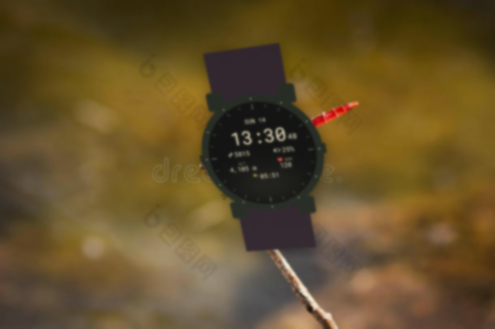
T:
13:30
